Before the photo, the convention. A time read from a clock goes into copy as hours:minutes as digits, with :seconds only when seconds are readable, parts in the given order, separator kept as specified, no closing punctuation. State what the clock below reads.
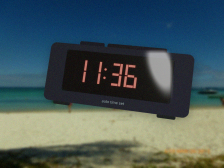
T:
11:36
